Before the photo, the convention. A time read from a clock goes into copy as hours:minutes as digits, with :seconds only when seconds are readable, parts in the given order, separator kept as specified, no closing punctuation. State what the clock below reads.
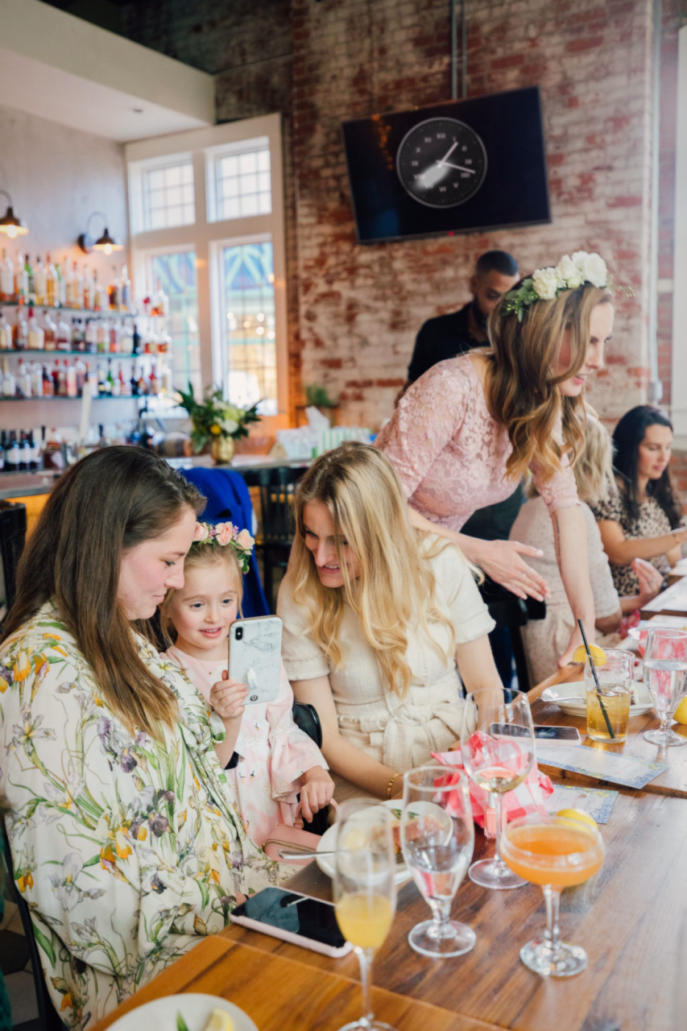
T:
1:18
